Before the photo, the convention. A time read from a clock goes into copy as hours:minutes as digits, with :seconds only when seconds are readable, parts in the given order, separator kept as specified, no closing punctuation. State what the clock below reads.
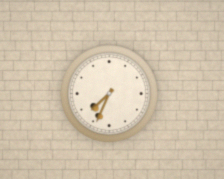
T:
7:34
